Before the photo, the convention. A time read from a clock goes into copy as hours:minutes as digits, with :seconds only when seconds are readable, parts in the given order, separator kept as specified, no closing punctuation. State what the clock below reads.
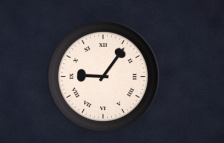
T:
9:06
